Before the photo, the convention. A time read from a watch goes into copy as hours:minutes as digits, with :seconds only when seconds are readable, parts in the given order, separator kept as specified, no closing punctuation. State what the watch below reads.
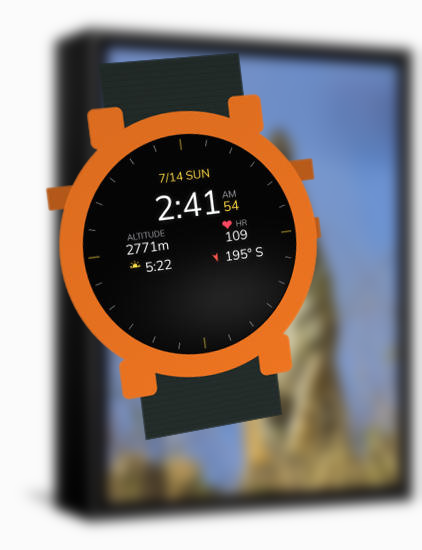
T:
2:41:54
